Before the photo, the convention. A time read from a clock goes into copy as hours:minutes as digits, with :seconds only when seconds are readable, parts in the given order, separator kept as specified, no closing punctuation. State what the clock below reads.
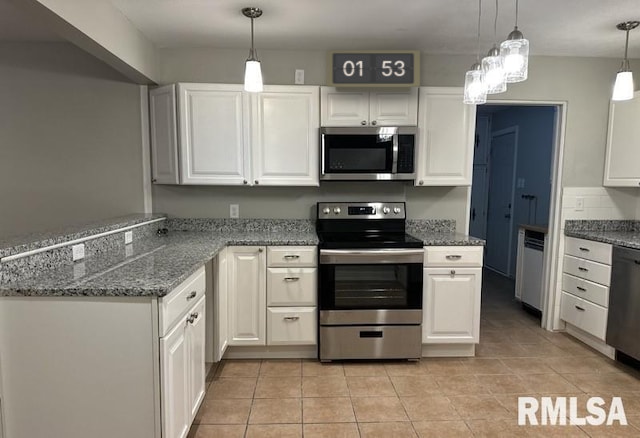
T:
1:53
